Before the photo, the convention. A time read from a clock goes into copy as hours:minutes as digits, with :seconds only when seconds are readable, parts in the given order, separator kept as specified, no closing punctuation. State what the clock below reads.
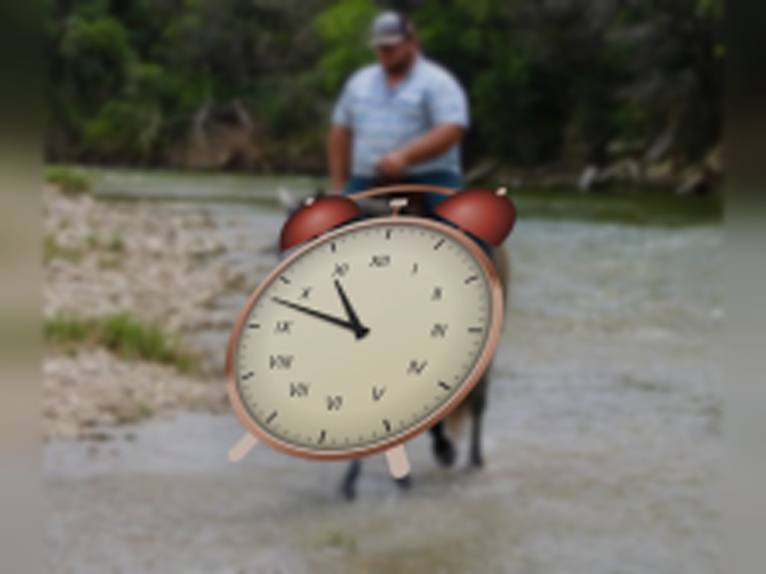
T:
10:48
